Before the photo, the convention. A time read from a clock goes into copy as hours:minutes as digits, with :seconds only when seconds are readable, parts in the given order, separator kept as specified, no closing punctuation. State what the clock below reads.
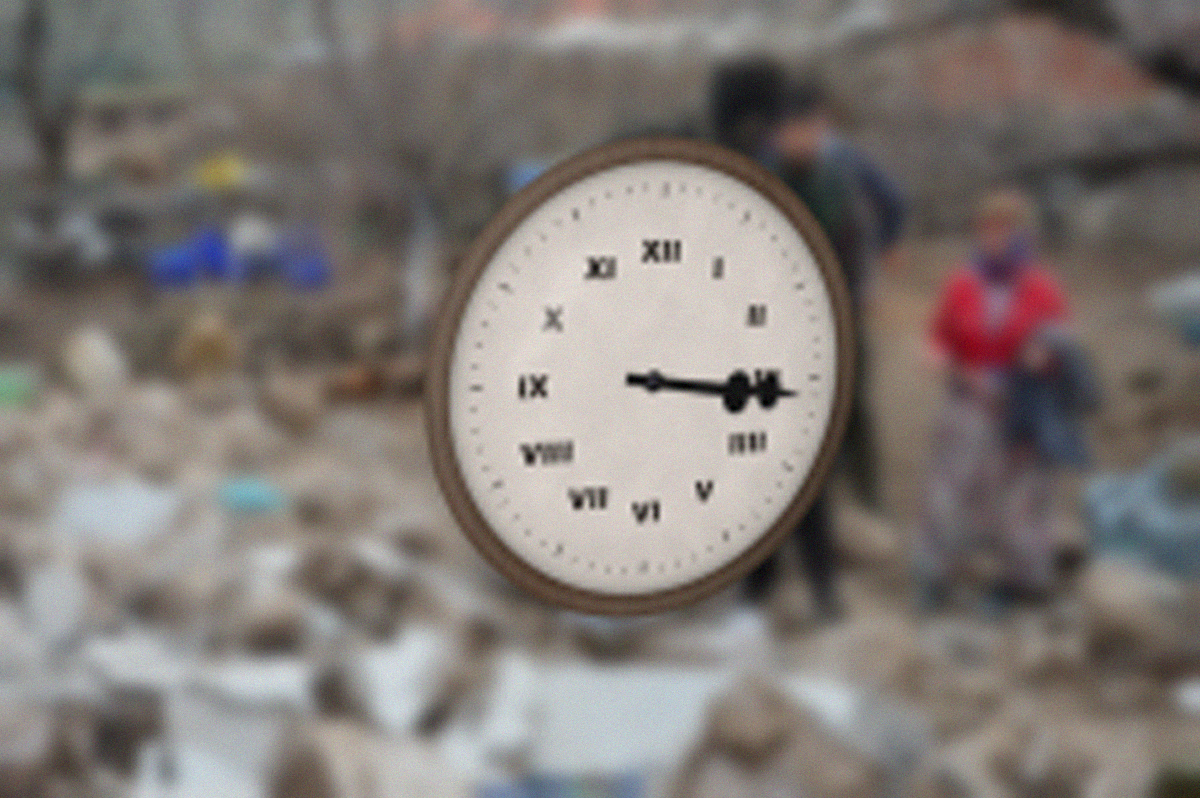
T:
3:16
